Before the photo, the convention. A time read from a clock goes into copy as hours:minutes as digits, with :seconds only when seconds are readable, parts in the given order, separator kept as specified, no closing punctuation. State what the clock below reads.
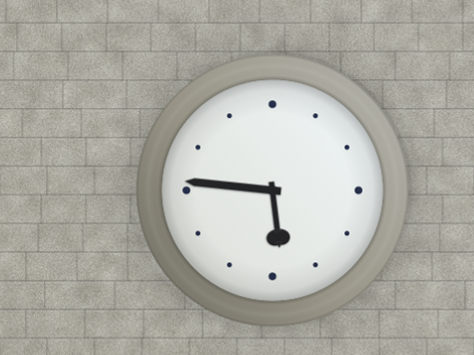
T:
5:46
